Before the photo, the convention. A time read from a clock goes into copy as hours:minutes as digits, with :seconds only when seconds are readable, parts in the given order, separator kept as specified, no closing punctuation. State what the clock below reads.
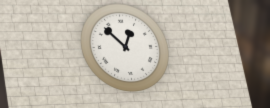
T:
12:53
